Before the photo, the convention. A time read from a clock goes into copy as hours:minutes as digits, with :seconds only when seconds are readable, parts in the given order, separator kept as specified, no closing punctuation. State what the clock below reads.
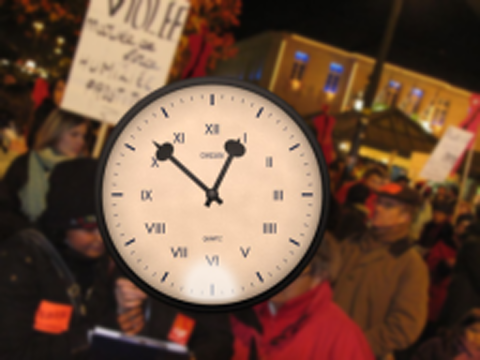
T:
12:52
